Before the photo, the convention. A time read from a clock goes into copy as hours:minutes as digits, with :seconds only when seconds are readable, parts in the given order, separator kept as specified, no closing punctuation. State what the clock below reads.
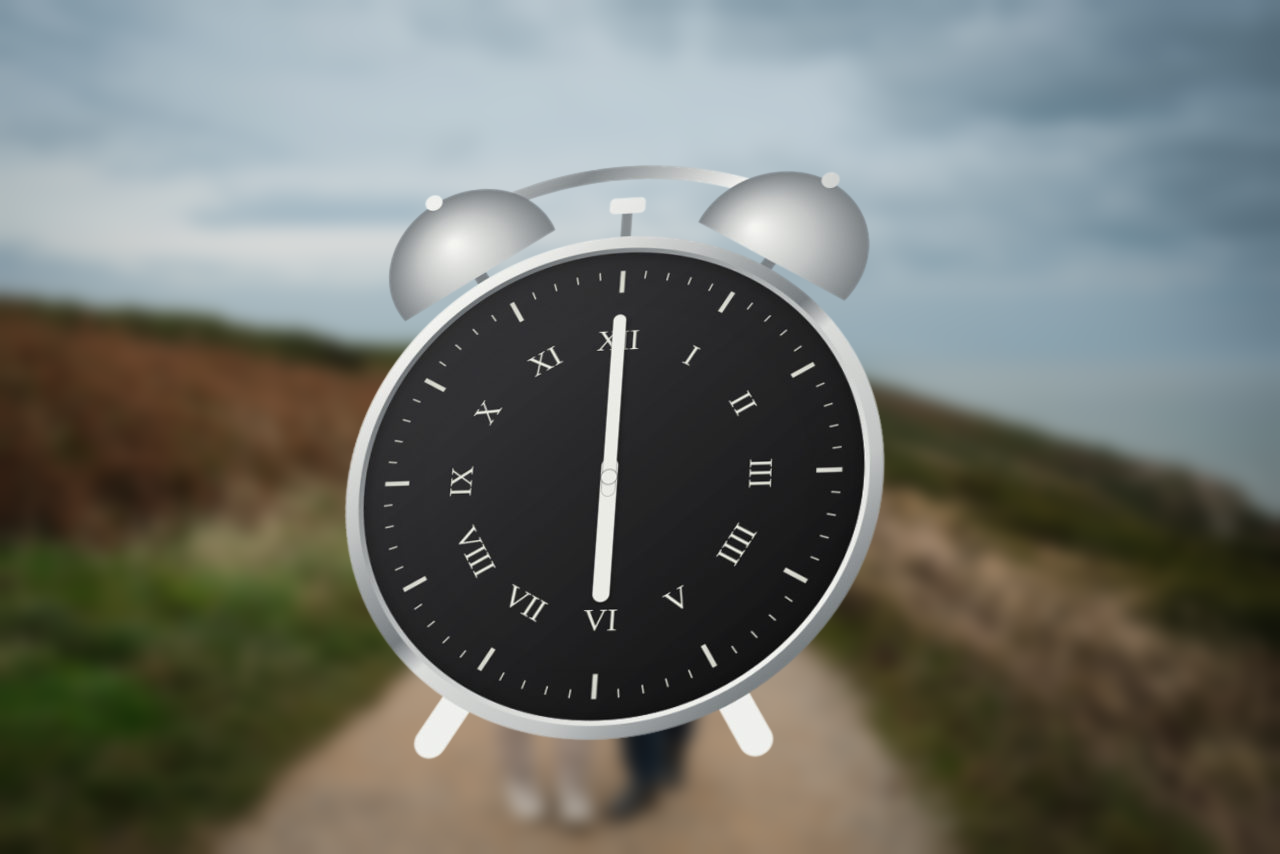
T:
6:00
